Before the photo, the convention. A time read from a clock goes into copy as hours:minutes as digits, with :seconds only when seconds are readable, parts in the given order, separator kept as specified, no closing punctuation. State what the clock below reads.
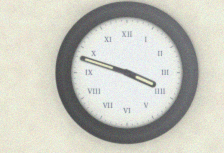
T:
3:48
